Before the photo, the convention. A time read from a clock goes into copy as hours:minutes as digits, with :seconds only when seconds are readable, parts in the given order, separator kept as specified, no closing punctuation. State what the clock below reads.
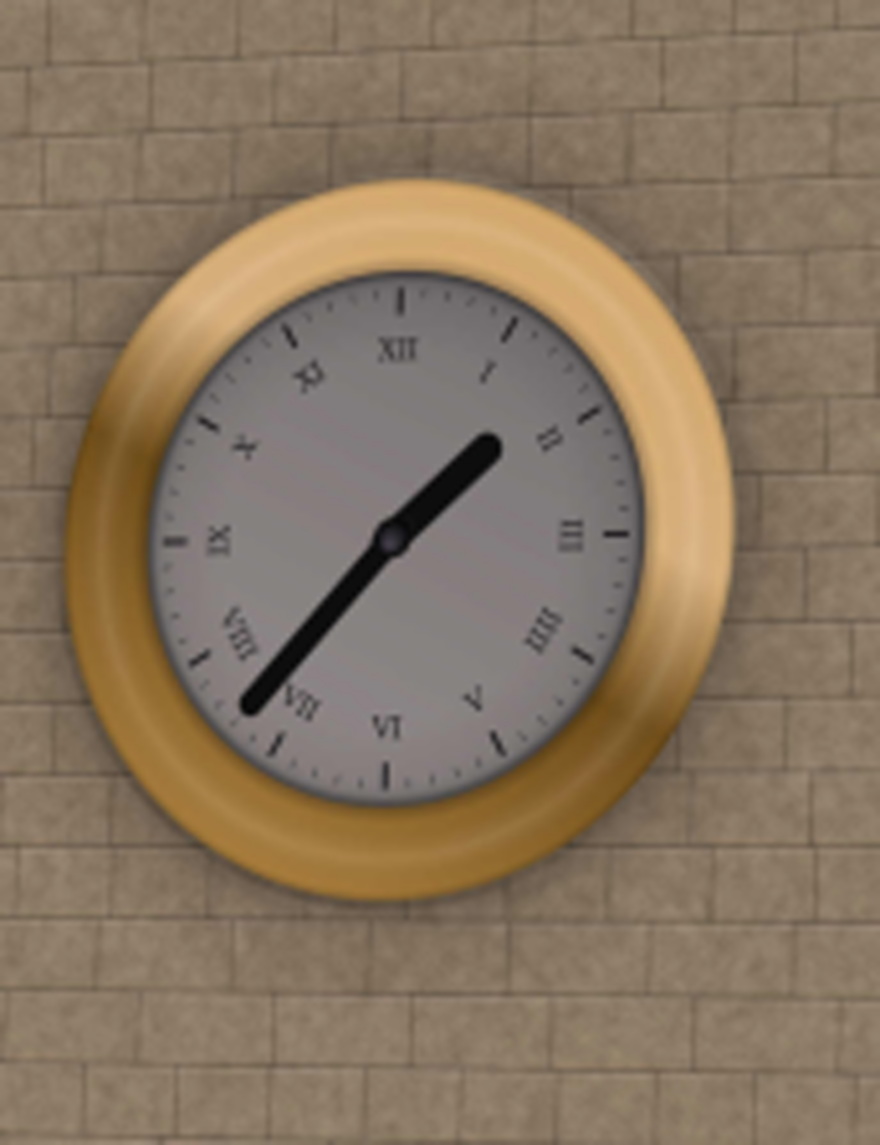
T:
1:37
